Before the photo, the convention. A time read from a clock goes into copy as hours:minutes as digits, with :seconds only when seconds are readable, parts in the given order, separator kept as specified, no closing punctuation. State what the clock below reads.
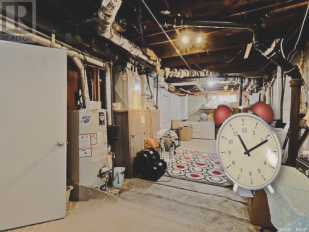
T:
11:11
